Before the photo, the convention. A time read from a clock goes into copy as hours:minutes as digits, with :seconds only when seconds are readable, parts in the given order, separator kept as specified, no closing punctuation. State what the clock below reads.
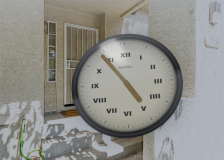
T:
4:54
